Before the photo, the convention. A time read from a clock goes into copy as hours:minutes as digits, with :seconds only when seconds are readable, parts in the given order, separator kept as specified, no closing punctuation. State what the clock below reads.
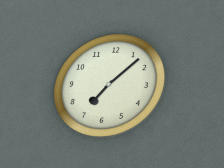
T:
7:07
